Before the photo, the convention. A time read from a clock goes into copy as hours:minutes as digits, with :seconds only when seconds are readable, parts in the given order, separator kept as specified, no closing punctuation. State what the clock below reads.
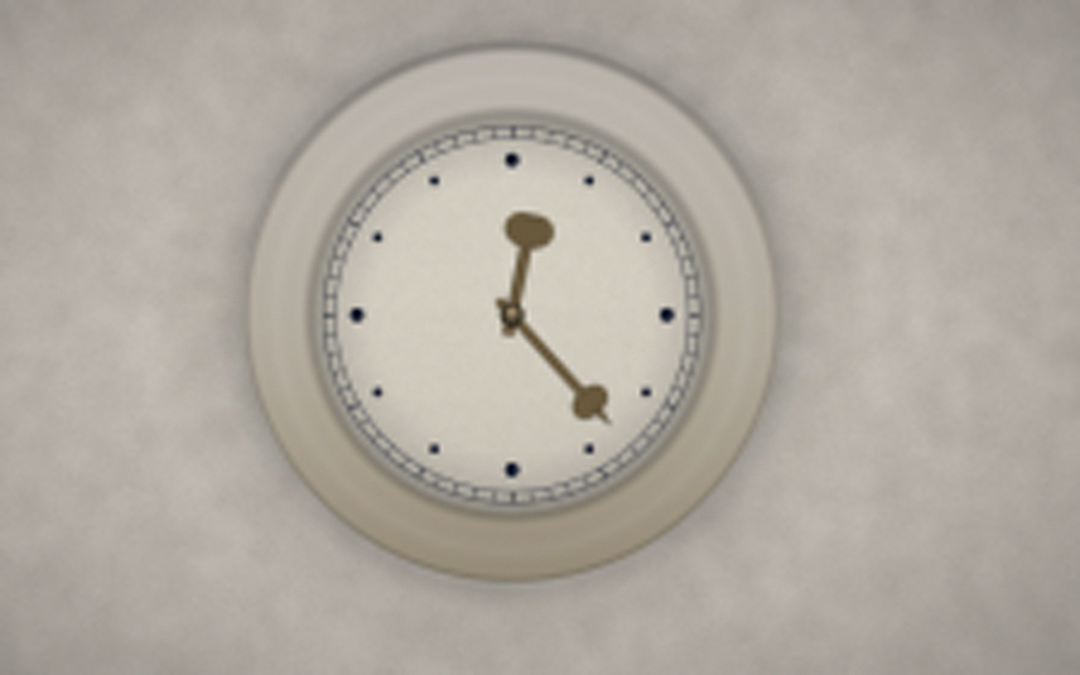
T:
12:23
